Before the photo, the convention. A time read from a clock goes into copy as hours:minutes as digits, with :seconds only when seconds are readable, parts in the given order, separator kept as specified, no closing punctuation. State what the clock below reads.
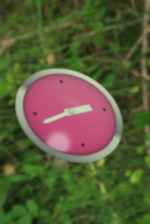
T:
2:42
